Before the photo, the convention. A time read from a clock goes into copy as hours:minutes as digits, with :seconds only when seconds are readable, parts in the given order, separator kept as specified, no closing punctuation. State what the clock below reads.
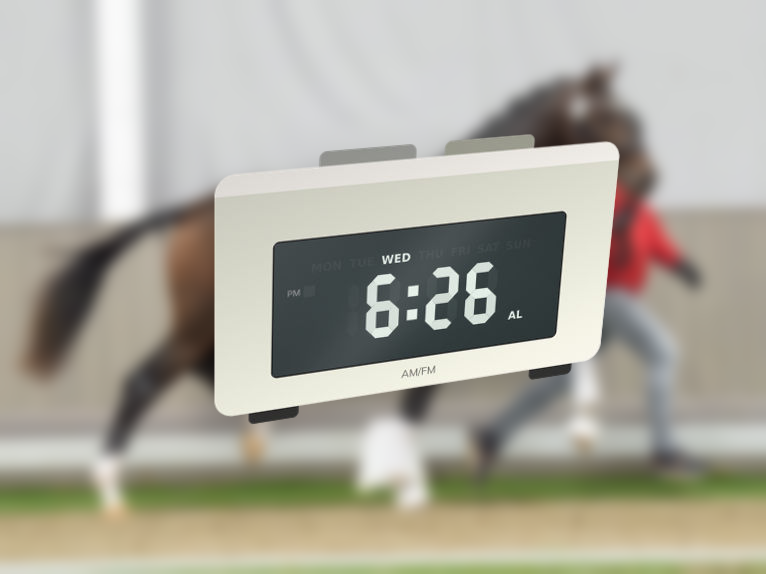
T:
6:26
